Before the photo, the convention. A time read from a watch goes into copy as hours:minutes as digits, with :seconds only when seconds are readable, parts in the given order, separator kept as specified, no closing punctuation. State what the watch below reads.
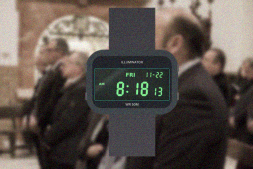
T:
8:18:13
